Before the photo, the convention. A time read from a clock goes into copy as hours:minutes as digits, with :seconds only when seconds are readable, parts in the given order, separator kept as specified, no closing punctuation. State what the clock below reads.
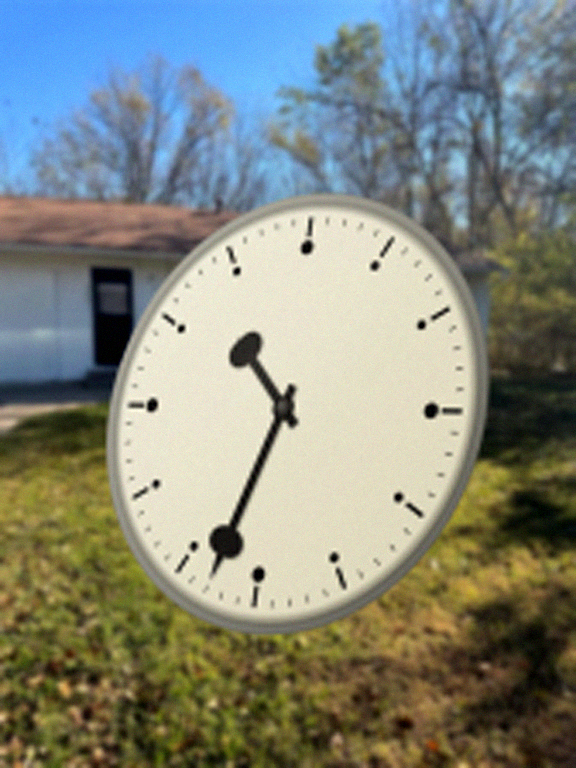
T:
10:33
